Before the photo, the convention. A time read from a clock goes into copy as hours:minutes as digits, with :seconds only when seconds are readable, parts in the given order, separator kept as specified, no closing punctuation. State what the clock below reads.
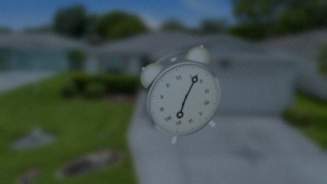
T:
7:07
